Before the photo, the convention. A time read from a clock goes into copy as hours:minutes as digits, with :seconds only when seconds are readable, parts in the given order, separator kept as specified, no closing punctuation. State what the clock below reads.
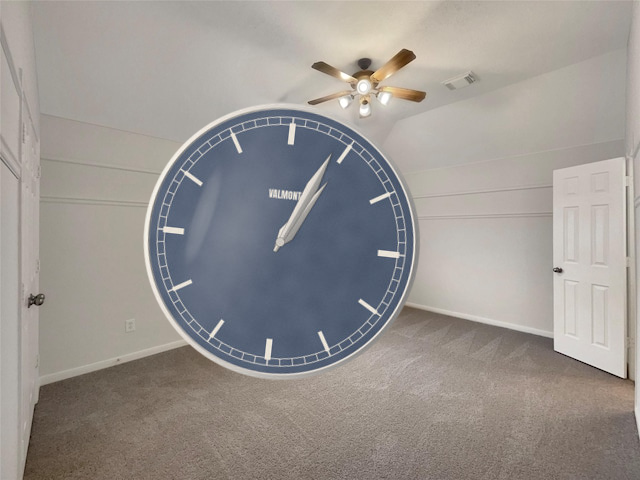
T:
1:04
